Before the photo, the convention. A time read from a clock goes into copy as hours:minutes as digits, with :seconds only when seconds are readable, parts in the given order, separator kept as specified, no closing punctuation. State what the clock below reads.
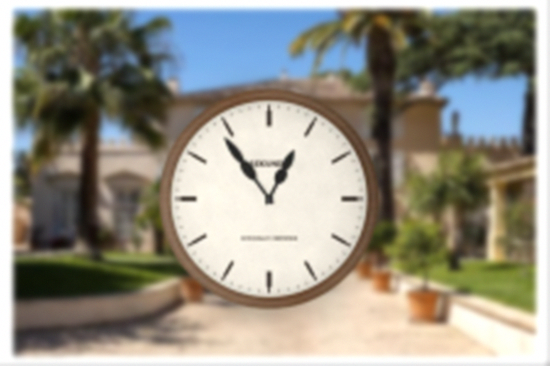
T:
12:54
